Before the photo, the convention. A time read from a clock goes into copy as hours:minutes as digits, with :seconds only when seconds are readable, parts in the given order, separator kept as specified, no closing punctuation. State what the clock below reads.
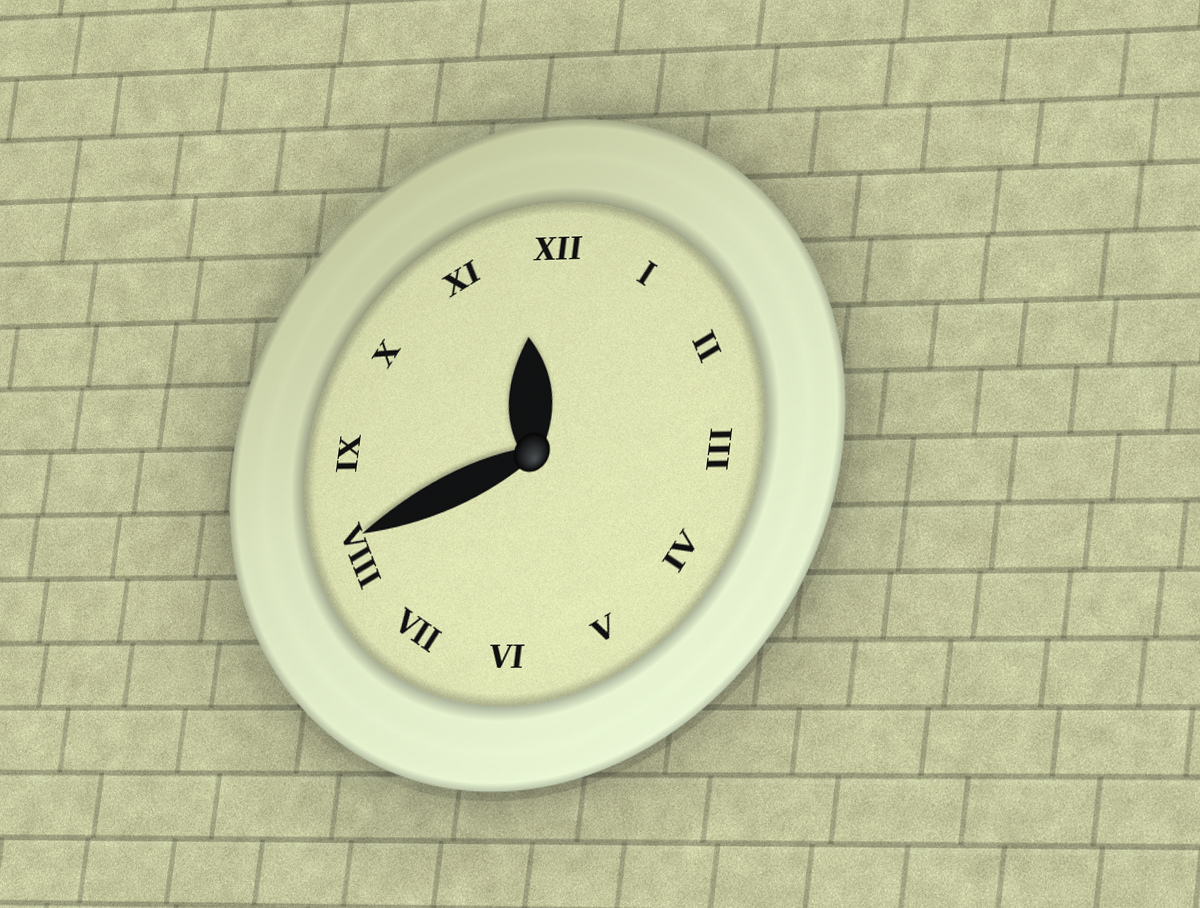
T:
11:41
